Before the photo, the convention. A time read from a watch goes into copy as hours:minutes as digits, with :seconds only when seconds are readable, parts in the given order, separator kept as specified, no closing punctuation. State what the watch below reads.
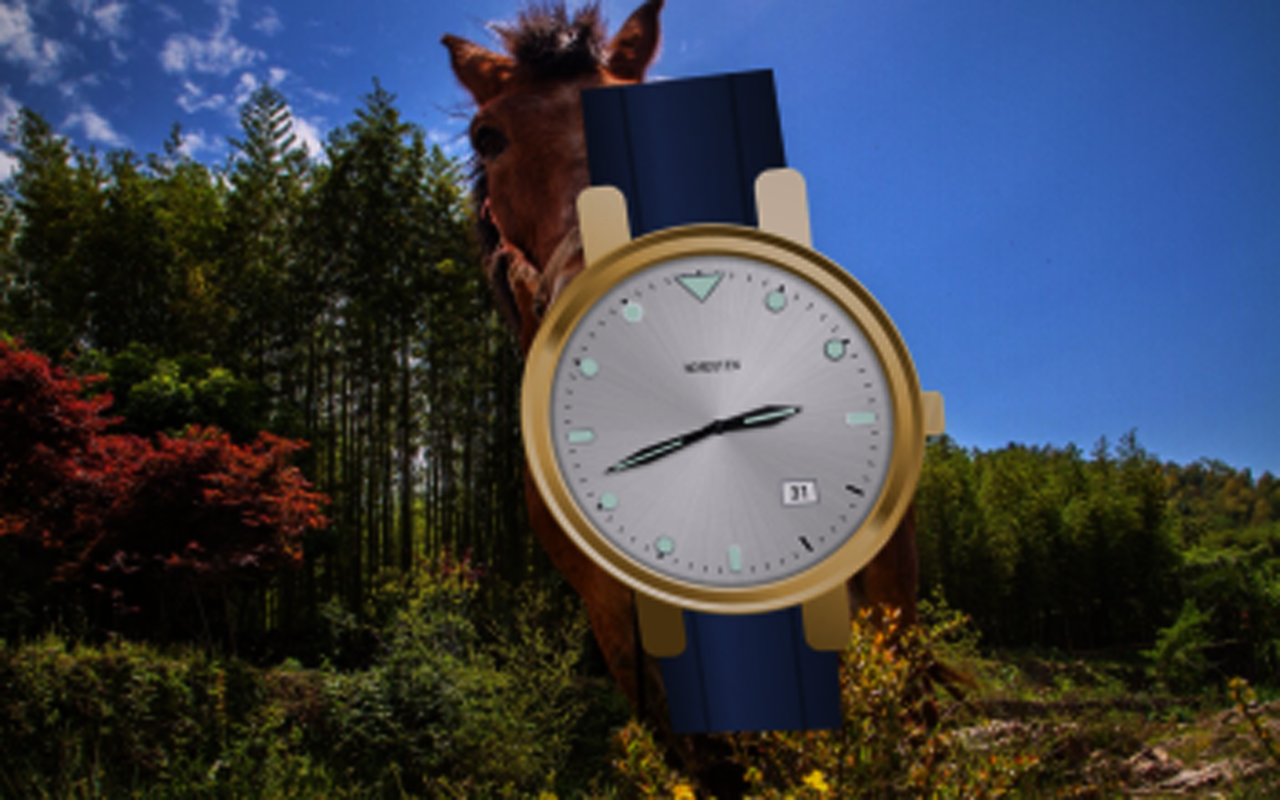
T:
2:42
